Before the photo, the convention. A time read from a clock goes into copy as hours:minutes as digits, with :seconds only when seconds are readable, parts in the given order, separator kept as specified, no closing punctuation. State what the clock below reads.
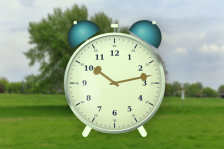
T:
10:13
